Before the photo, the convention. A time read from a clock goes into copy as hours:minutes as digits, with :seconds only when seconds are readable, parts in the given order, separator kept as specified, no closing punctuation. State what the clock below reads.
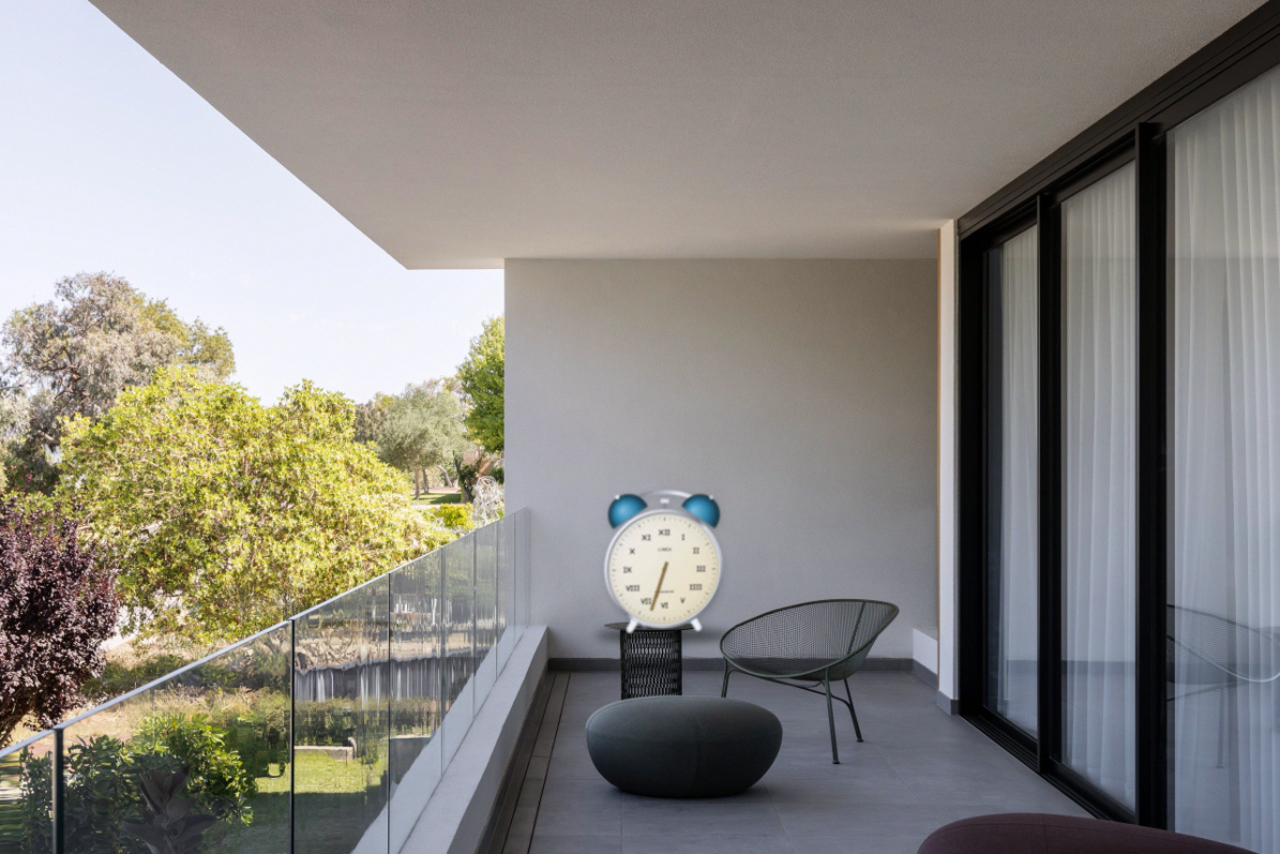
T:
6:33
